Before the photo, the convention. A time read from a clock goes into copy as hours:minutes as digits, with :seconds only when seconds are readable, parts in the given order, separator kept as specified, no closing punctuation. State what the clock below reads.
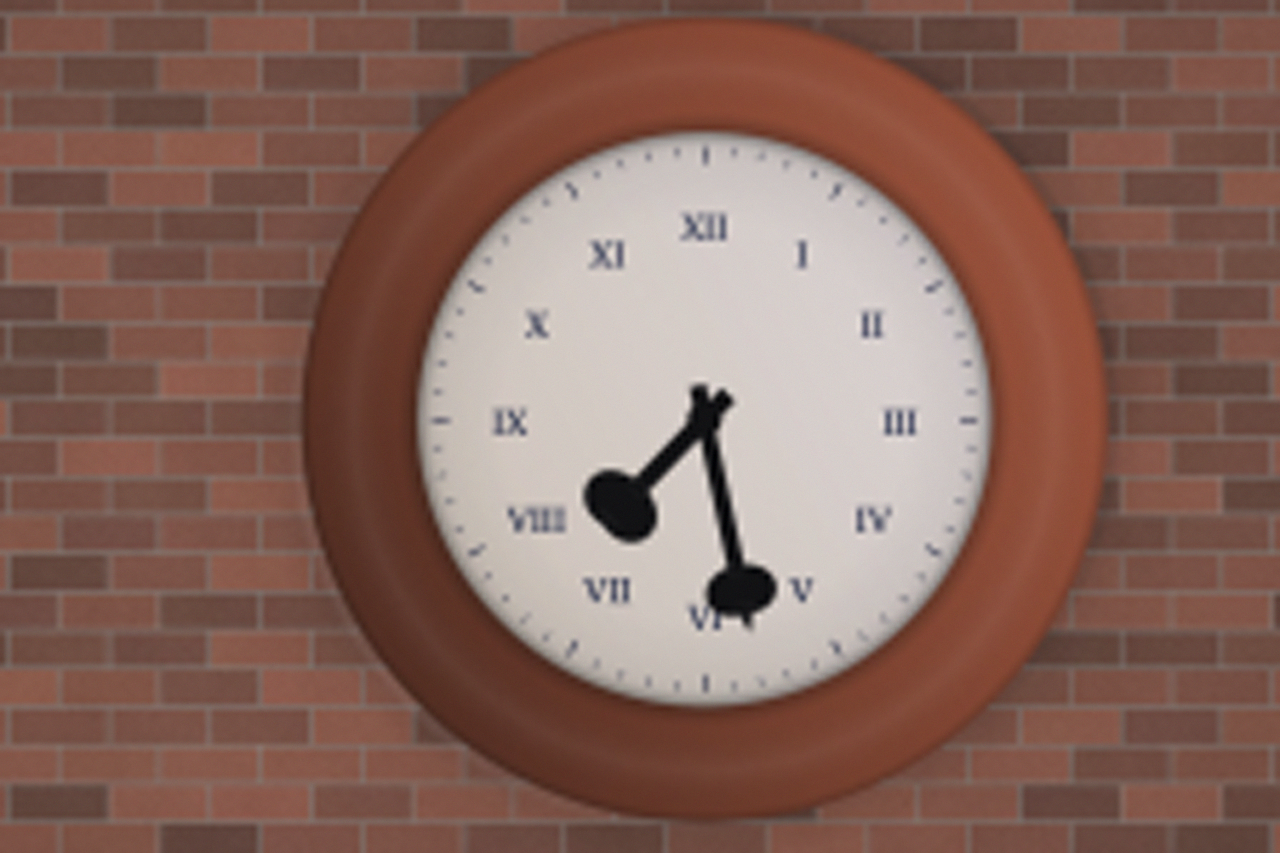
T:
7:28
